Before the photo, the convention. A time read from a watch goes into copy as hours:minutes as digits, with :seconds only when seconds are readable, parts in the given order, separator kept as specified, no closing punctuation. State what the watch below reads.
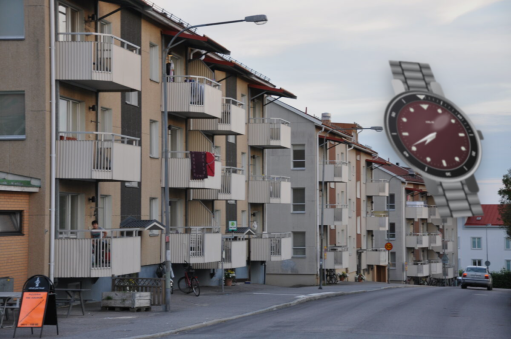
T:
7:41
